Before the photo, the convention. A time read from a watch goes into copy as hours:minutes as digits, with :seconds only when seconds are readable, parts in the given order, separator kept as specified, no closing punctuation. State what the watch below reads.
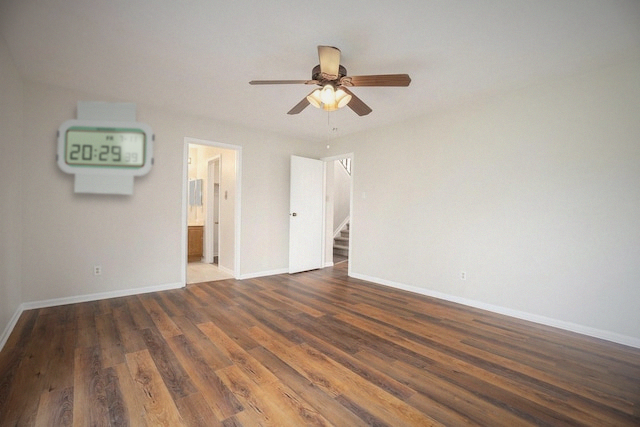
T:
20:29
